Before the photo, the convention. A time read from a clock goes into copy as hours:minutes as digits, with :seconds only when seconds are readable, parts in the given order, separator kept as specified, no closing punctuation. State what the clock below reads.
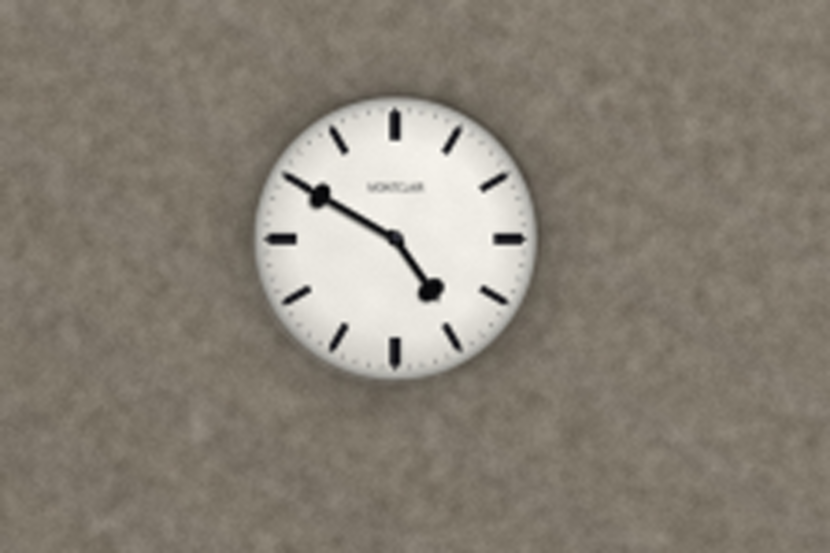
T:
4:50
